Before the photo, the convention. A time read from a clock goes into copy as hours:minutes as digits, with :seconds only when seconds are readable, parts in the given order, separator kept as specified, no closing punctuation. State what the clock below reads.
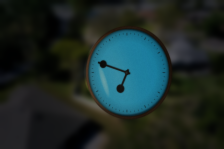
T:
6:48
